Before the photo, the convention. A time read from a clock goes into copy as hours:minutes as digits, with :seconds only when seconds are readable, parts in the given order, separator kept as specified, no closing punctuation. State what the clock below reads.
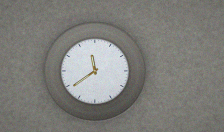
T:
11:39
